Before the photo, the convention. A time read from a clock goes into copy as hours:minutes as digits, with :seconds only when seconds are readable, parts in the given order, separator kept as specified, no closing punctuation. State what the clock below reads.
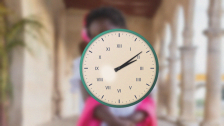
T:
2:09
